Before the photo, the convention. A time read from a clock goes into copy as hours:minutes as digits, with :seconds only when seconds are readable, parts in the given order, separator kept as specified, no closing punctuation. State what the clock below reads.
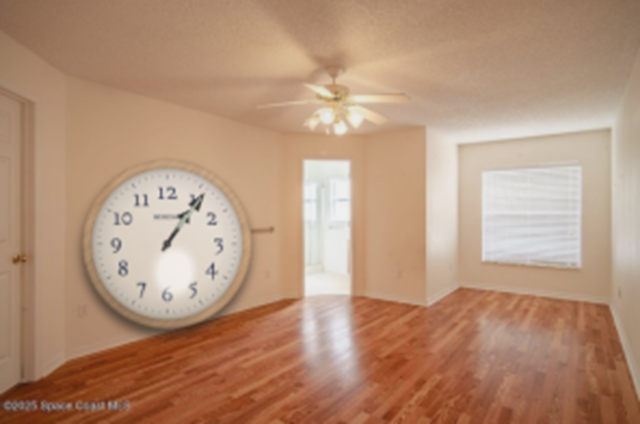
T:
1:06
